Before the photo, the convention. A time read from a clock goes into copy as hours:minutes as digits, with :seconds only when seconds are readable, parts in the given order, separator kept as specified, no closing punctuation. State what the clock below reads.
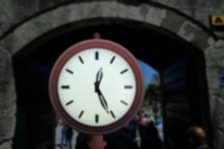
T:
12:26
